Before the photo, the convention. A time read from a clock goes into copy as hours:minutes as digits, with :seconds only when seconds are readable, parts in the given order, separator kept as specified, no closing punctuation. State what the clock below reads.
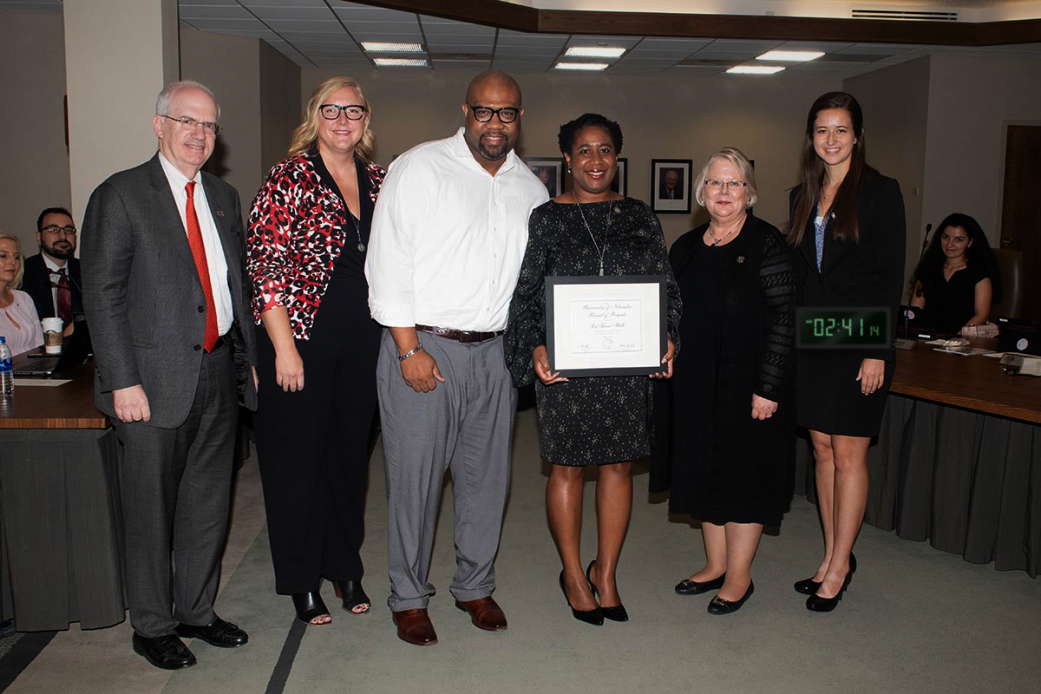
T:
2:41:14
